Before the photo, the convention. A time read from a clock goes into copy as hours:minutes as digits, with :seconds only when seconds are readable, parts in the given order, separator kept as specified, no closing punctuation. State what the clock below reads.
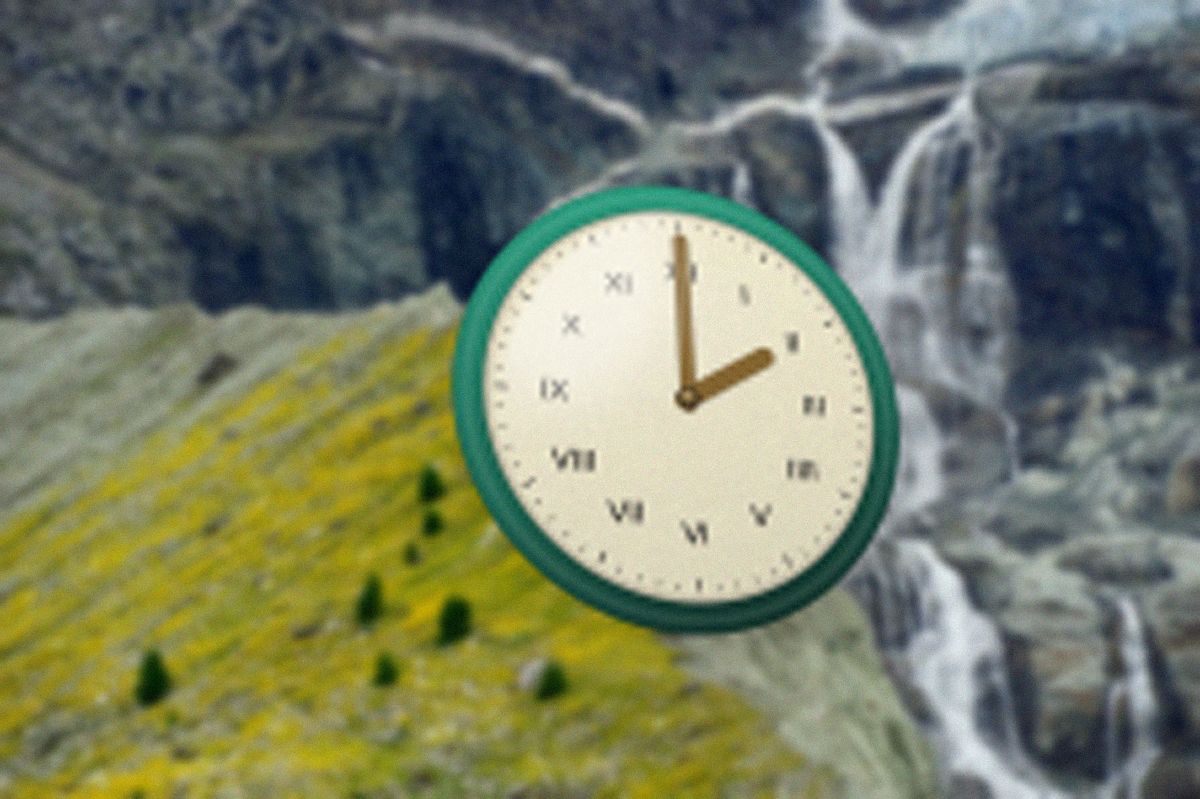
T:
2:00
